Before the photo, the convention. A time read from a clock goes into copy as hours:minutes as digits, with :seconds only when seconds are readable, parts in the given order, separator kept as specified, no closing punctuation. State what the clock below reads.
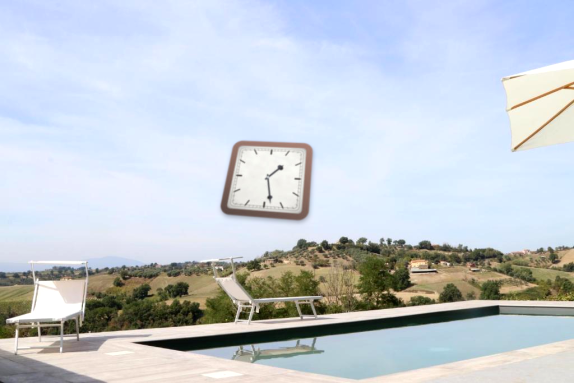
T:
1:28
